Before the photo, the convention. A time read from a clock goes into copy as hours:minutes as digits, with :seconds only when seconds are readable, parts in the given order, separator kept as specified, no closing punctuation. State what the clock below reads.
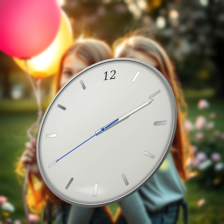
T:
2:10:40
